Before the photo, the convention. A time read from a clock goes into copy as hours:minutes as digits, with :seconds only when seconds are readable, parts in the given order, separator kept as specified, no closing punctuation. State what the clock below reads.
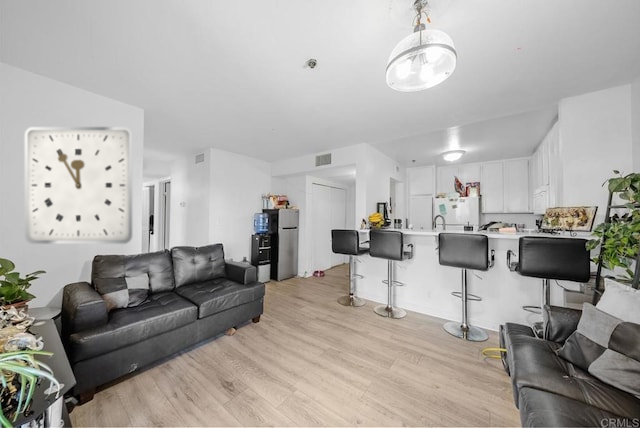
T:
11:55
